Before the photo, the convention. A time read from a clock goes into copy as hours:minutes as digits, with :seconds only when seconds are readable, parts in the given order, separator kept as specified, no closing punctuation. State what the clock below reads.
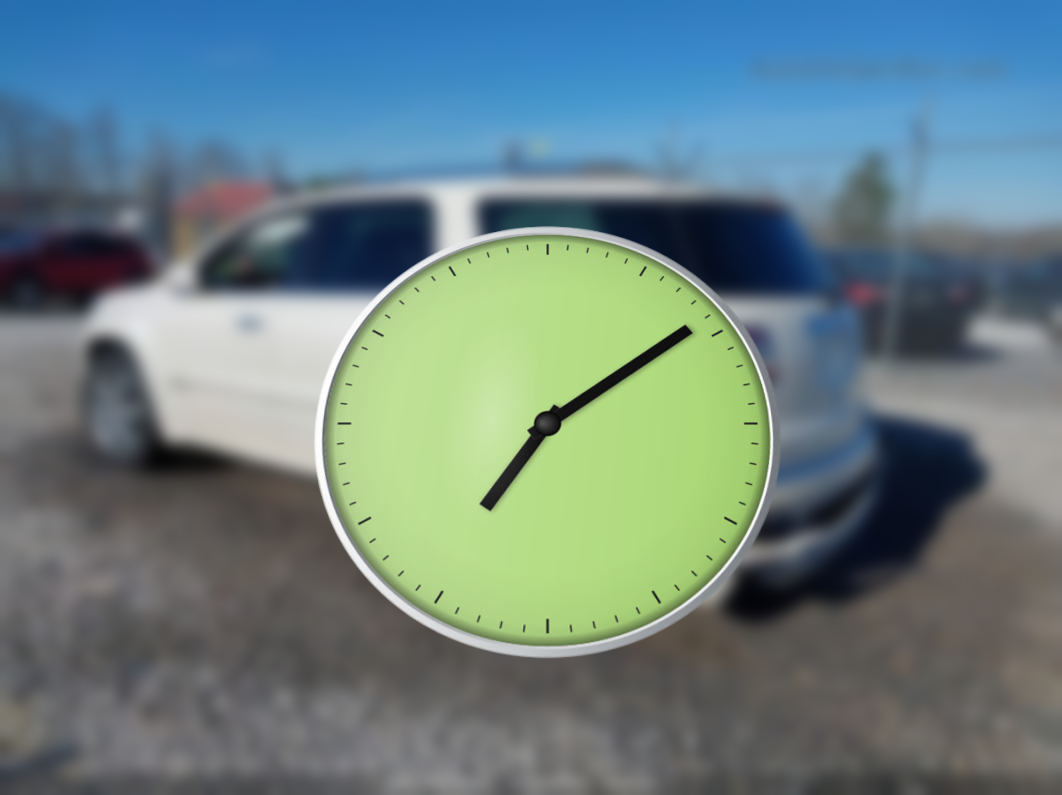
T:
7:09
